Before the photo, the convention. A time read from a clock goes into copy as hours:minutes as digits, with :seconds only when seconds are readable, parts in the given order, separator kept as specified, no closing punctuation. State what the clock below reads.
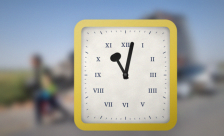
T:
11:02
